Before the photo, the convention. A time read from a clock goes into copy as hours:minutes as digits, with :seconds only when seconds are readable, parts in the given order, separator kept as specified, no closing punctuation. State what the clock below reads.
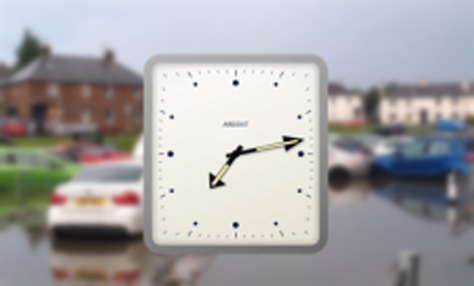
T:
7:13
